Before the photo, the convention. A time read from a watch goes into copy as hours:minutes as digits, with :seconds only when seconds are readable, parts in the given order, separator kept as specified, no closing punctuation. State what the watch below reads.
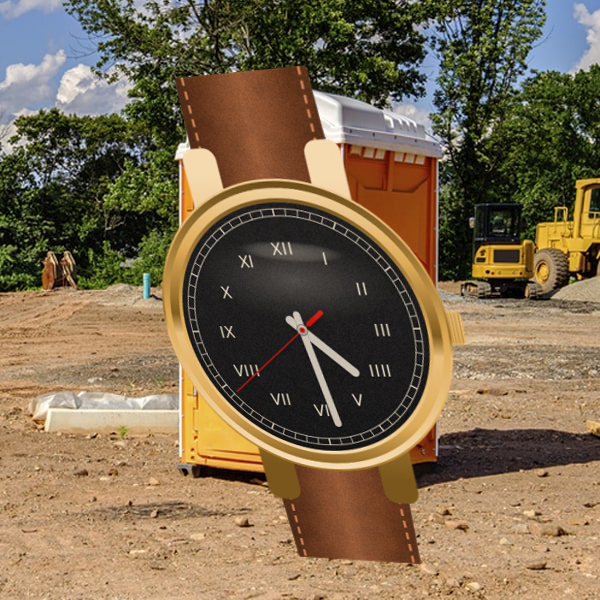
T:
4:28:39
